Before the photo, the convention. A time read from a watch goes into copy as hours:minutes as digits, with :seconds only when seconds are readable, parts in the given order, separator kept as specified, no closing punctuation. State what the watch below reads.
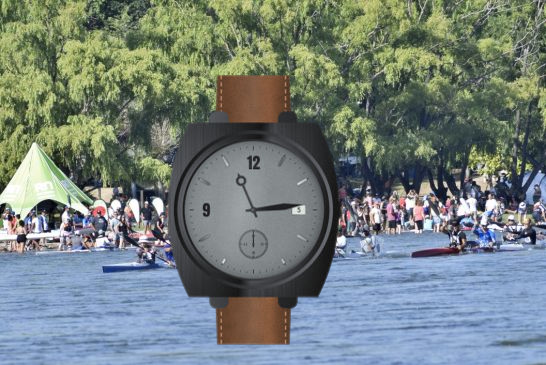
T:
11:14
